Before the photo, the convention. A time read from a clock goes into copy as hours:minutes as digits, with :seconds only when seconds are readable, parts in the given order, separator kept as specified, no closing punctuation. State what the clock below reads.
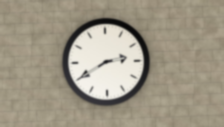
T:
2:40
